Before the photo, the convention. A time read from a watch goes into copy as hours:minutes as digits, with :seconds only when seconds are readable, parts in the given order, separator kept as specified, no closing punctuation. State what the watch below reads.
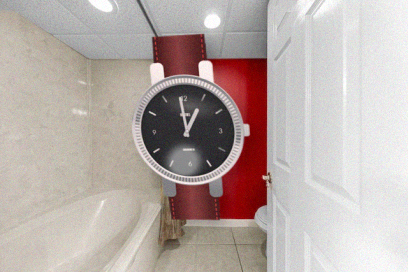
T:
12:59
